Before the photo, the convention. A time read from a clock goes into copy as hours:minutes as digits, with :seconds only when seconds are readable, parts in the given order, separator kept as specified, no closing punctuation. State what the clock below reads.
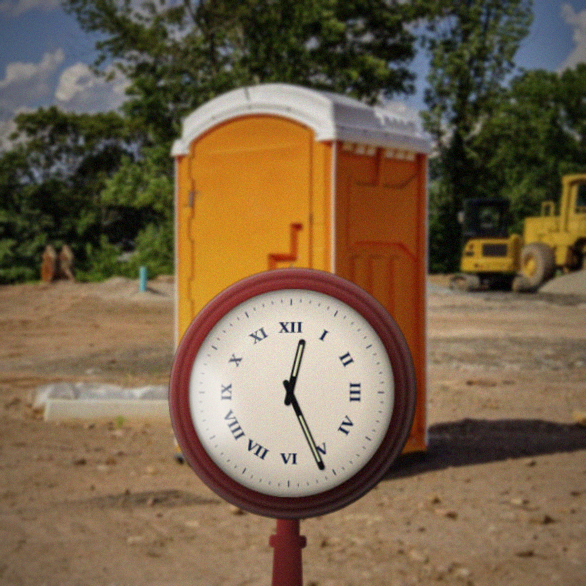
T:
12:26
